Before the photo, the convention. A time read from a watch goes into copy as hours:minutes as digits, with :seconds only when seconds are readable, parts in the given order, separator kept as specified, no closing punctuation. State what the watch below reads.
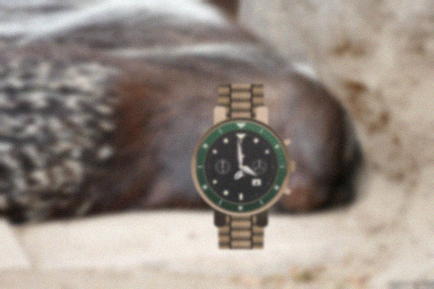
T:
3:59
